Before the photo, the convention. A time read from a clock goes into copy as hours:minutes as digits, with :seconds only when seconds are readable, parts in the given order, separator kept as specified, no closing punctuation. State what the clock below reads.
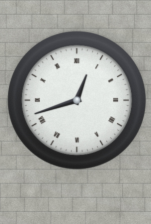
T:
12:42
